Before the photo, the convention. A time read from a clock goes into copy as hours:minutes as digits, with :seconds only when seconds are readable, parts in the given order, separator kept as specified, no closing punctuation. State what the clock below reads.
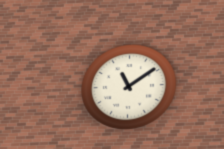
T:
11:09
